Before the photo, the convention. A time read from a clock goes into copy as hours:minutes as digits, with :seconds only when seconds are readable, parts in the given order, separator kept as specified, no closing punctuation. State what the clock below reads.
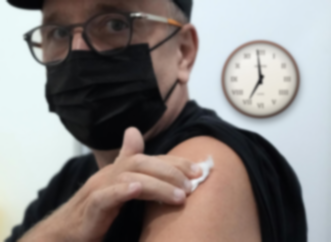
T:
6:59
